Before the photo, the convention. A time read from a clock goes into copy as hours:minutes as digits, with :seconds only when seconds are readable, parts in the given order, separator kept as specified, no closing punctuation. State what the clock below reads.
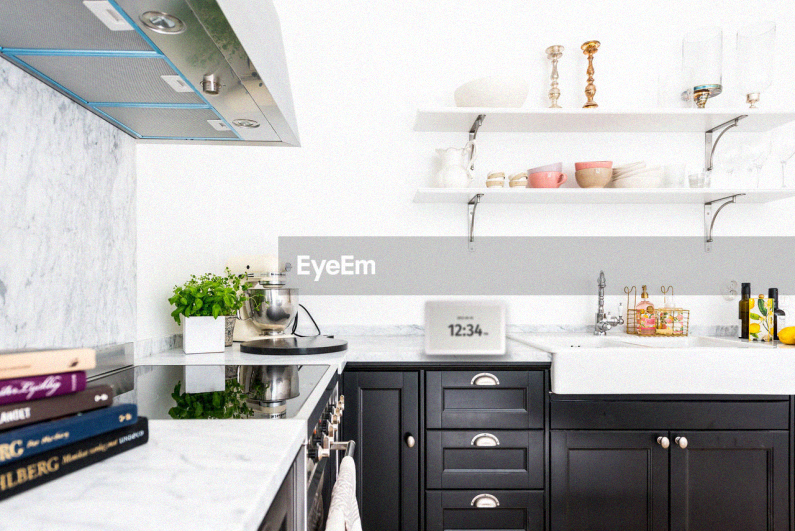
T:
12:34
